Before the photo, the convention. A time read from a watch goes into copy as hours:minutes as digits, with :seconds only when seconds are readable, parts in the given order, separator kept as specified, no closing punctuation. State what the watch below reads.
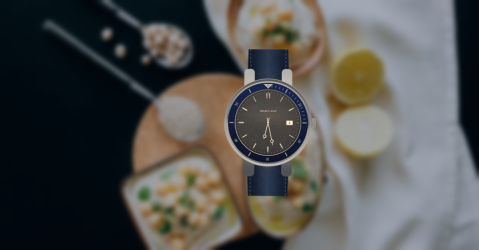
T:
6:28
